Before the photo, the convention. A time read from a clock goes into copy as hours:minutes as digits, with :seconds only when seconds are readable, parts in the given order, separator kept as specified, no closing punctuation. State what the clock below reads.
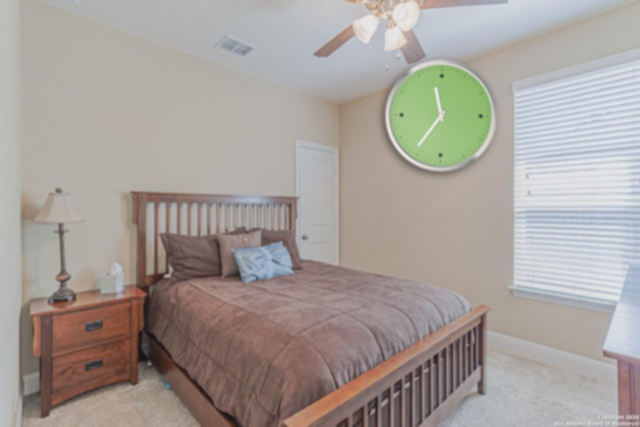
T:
11:36
